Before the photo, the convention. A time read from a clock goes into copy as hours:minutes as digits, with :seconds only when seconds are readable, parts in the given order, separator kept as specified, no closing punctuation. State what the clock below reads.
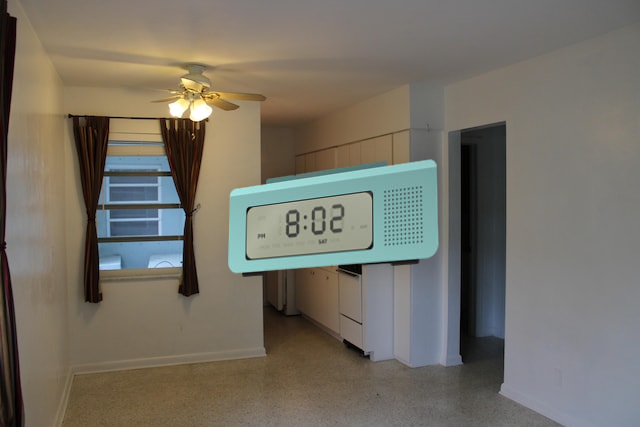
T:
8:02
